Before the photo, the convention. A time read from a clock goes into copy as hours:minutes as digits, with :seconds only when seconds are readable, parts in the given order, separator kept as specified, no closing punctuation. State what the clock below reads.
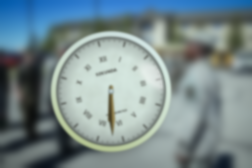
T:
6:32
